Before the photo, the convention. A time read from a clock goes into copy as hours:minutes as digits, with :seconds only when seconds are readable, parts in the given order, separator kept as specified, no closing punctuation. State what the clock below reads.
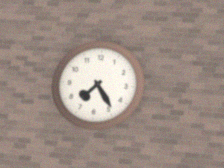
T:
7:24
